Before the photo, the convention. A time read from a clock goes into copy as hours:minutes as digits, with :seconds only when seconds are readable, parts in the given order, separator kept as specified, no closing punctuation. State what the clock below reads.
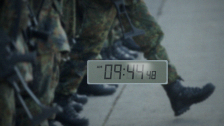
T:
9:44:48
